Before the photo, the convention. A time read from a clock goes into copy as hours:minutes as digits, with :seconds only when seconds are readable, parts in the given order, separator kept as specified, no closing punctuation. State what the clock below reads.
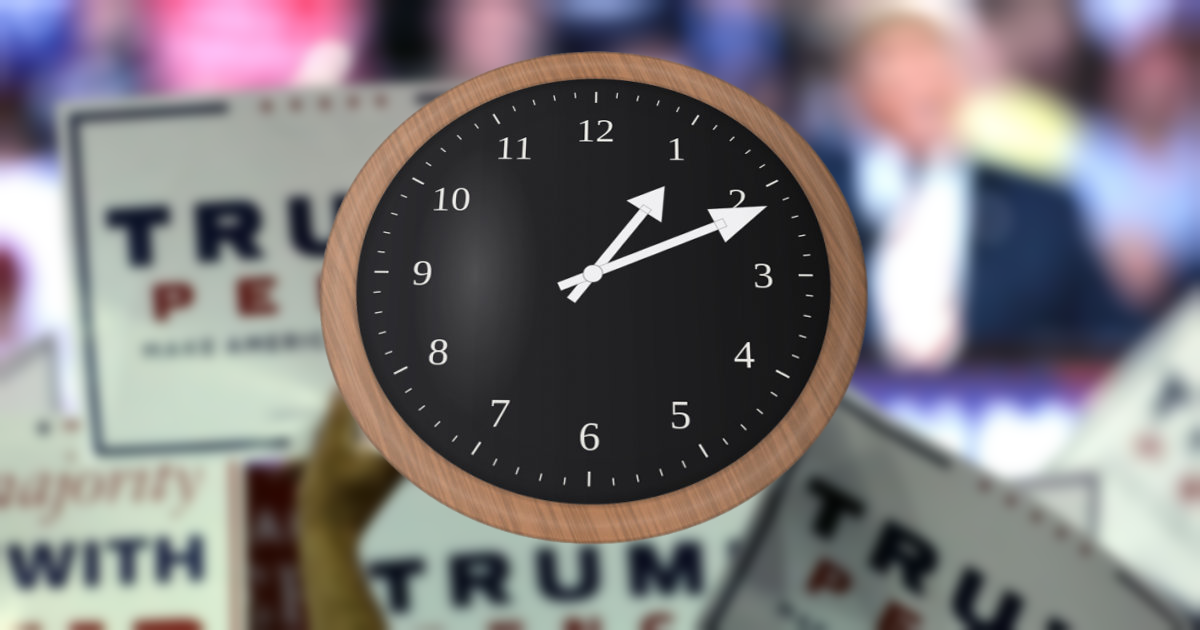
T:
1:11
